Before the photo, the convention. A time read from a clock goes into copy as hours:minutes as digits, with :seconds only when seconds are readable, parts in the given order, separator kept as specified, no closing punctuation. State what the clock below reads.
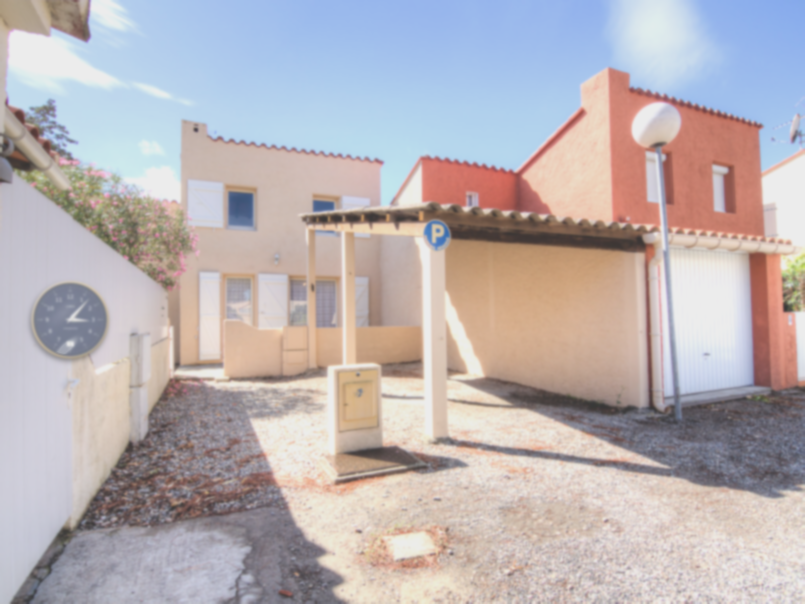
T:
3:07
